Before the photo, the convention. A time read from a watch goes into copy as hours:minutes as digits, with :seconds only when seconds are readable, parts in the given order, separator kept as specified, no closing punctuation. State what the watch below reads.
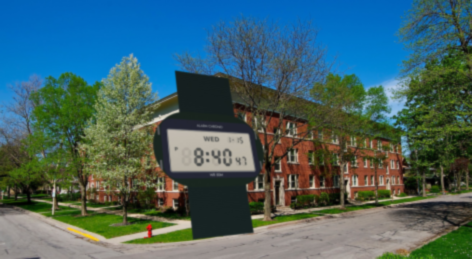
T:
8:40
